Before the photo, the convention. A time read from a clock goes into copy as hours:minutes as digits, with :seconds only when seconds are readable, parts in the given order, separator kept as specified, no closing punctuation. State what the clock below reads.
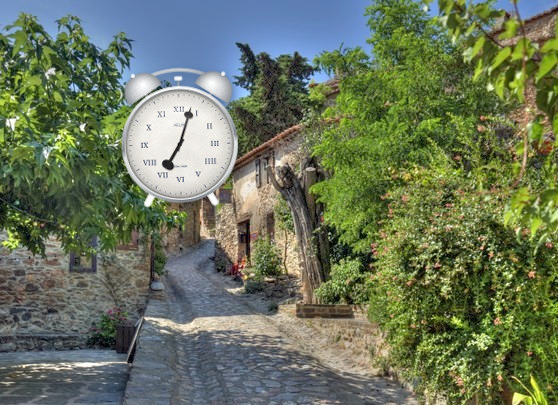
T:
7:03
